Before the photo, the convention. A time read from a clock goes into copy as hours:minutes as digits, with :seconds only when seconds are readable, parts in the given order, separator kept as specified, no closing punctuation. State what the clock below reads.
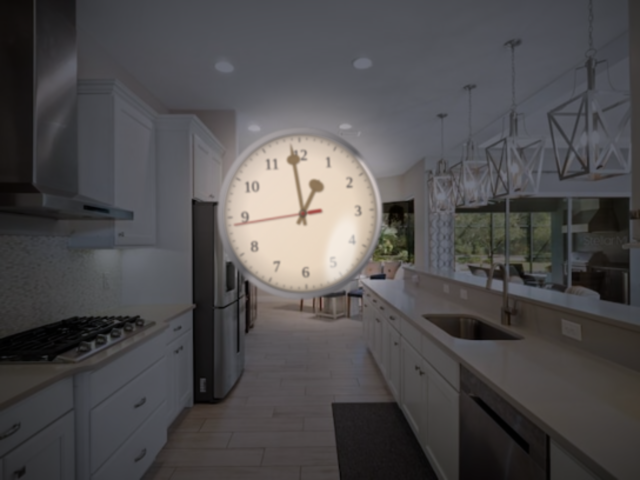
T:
12:58:44
